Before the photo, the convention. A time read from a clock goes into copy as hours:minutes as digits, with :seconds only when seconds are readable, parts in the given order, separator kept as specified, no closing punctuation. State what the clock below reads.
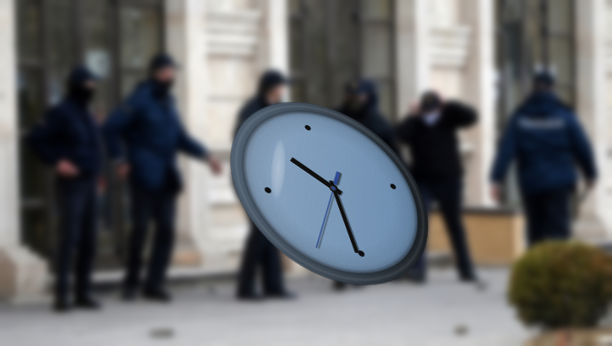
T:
10:30:36
